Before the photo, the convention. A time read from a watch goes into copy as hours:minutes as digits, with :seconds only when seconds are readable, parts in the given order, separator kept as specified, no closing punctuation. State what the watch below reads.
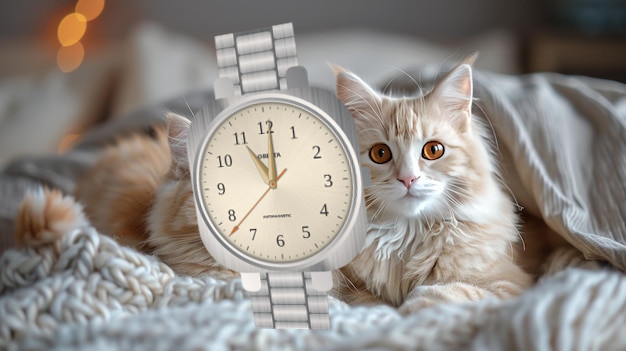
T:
11:00:38
